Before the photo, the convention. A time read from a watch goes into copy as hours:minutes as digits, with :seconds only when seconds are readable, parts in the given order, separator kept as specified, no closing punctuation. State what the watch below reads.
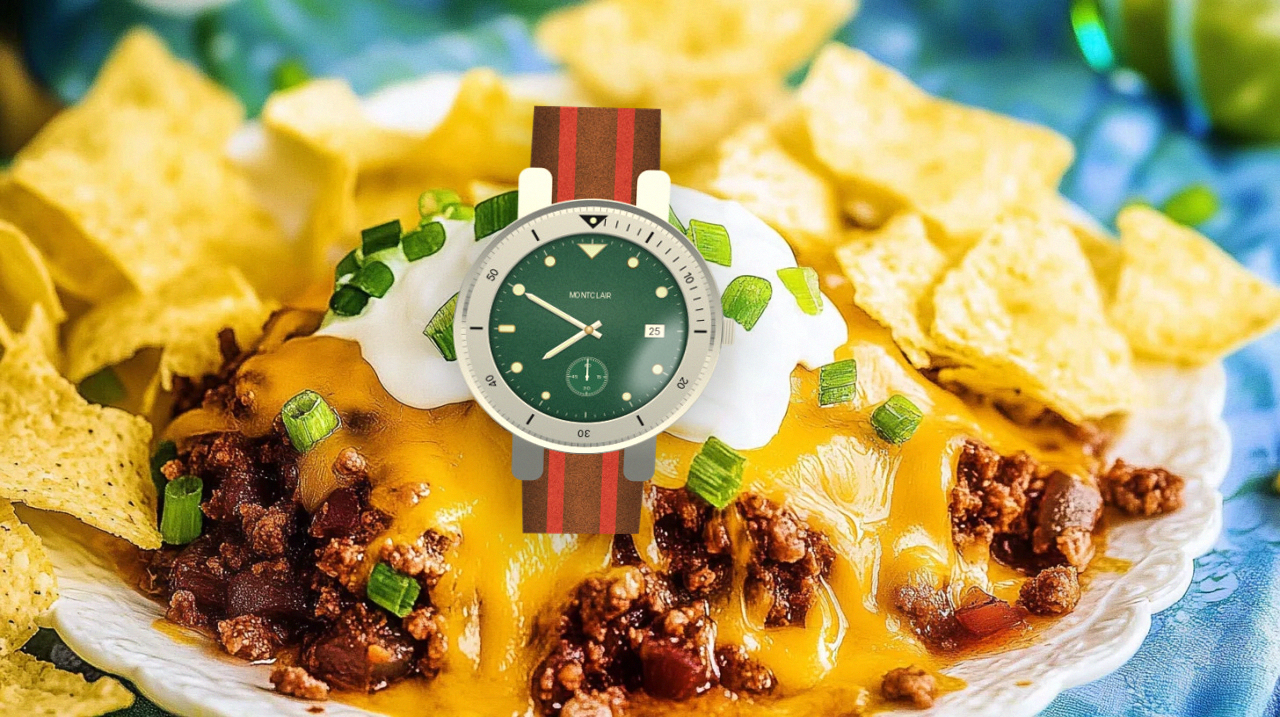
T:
7:50
